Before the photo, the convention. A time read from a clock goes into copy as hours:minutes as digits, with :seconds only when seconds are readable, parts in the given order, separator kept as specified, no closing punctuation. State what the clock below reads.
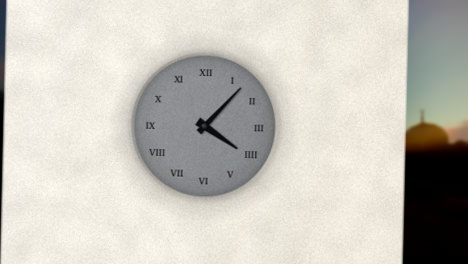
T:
4:07
